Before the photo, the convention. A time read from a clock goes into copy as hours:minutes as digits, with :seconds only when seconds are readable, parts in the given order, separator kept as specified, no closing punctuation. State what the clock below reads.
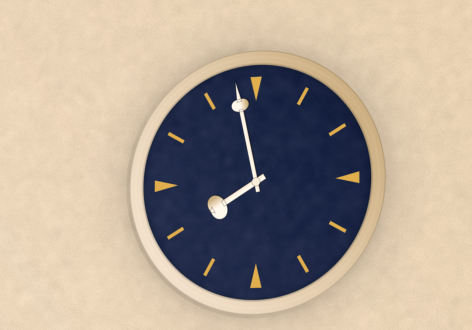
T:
7:58
